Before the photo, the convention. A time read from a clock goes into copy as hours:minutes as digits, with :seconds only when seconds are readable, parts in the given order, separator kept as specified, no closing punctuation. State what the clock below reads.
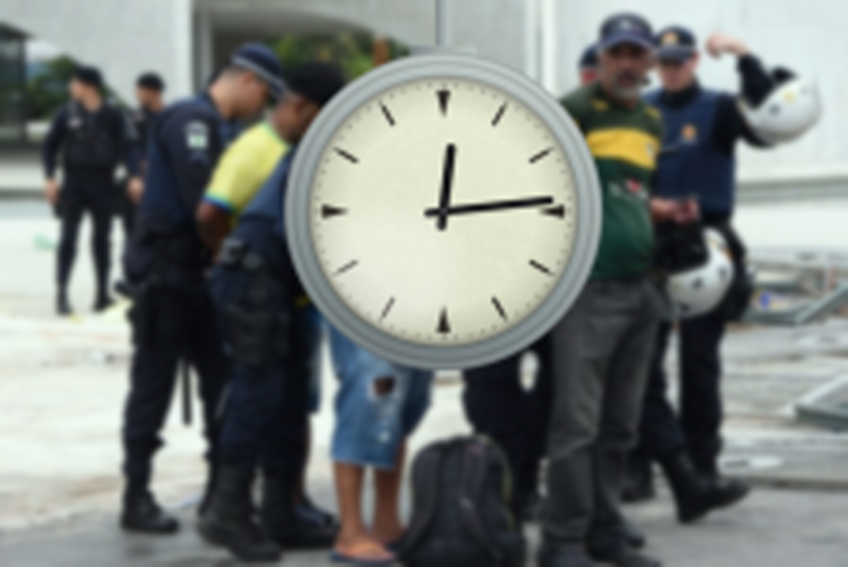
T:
12:14
